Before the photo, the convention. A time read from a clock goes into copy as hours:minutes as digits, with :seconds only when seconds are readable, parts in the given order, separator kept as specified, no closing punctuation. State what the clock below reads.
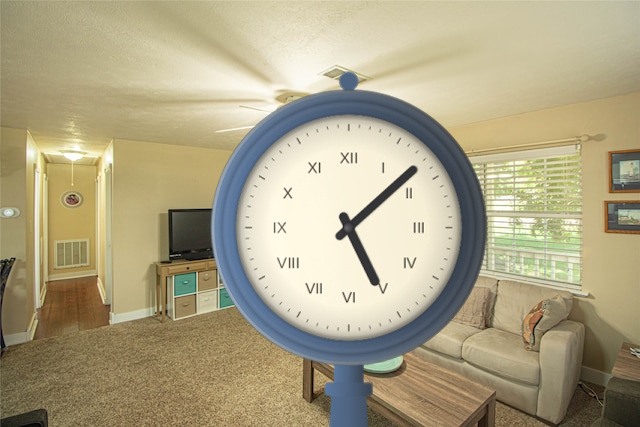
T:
5:08
